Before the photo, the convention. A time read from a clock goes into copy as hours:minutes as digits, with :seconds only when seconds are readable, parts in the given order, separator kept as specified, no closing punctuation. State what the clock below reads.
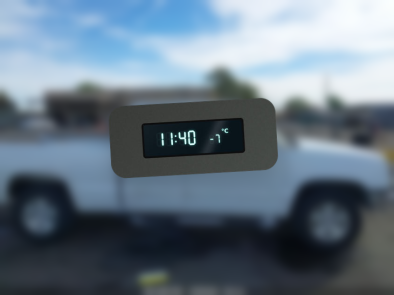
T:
11:40
